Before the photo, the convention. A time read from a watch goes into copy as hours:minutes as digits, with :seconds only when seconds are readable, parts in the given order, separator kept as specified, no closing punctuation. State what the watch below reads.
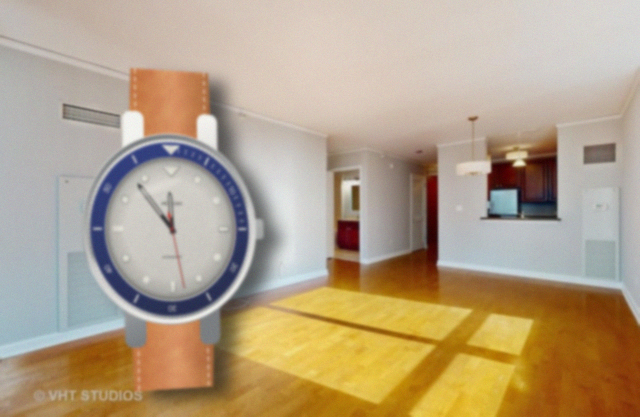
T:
11:53:28
